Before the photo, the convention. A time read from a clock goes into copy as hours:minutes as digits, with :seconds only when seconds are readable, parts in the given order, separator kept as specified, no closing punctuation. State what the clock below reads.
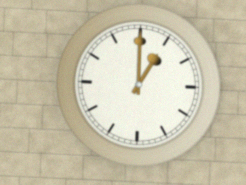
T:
1:00
